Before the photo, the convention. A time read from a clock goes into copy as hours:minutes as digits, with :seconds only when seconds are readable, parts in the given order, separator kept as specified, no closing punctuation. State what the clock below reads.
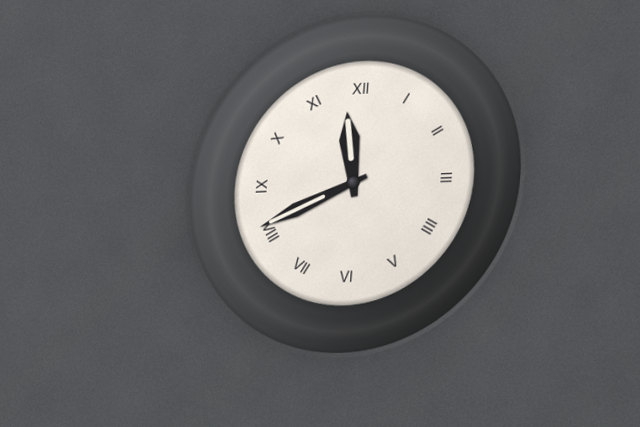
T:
11:41
